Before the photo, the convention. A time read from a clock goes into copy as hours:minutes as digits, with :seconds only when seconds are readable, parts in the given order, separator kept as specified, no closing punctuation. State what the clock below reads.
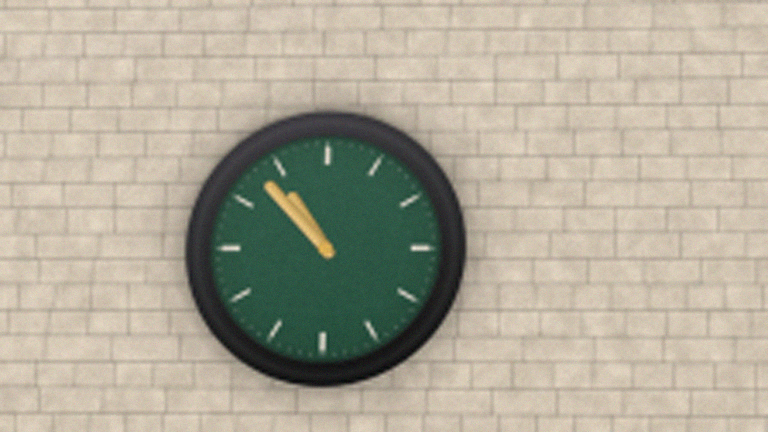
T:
10:53
